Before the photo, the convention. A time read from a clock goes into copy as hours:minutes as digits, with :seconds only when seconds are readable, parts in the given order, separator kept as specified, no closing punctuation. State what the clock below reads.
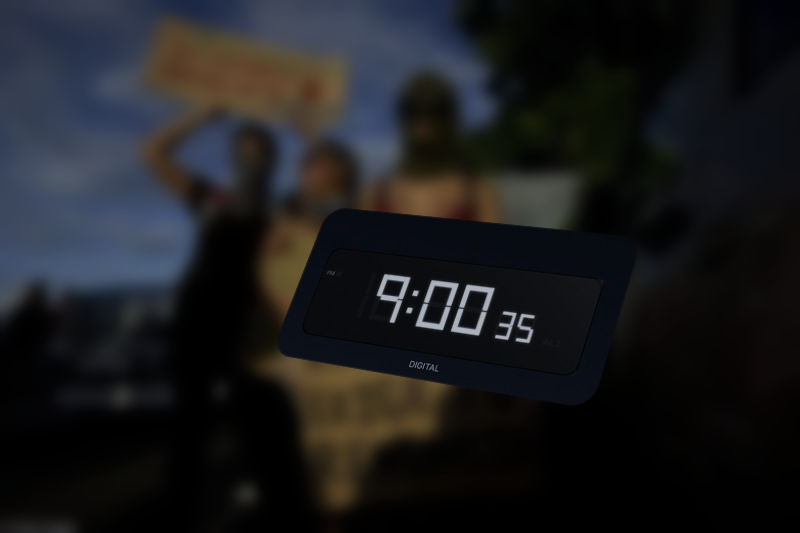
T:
9:00:35
